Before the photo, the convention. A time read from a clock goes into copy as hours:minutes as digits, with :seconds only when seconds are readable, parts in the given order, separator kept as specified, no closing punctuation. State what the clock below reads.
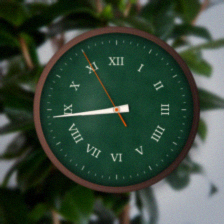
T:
8:43:55
